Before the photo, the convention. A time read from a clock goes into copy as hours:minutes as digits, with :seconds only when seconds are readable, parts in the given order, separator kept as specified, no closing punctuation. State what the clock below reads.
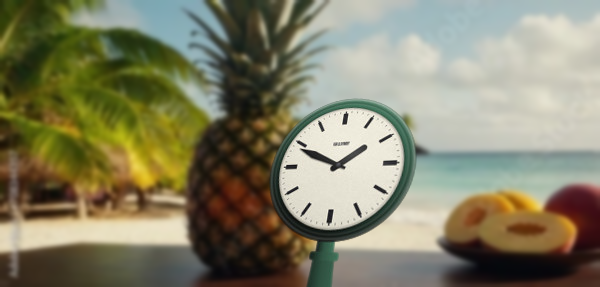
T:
1:49
